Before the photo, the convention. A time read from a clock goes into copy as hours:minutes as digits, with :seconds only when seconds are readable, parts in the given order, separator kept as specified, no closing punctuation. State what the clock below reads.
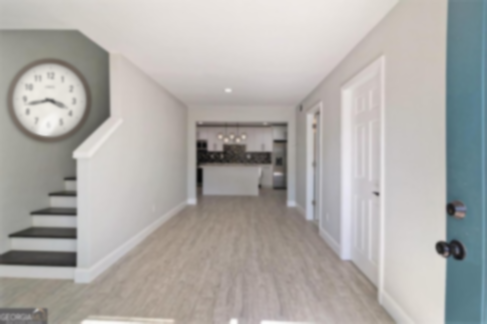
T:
3:43
